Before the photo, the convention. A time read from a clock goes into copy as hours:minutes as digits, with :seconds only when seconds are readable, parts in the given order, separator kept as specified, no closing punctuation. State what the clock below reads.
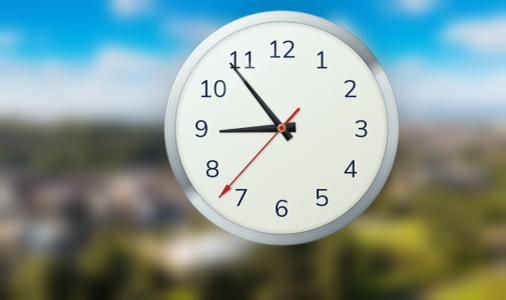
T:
8:53:37
